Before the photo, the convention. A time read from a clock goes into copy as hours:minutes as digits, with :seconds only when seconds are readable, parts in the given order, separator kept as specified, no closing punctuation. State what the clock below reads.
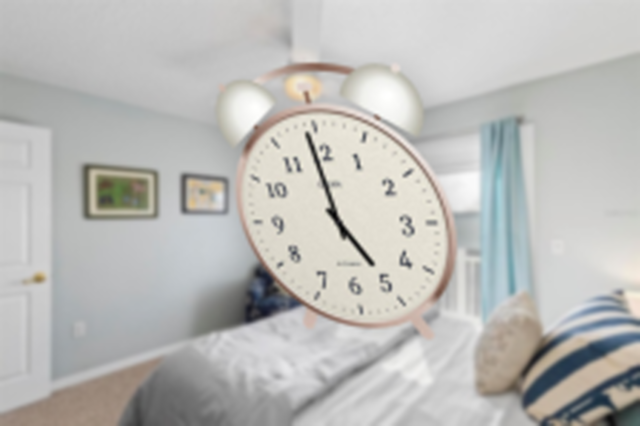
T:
4:59
